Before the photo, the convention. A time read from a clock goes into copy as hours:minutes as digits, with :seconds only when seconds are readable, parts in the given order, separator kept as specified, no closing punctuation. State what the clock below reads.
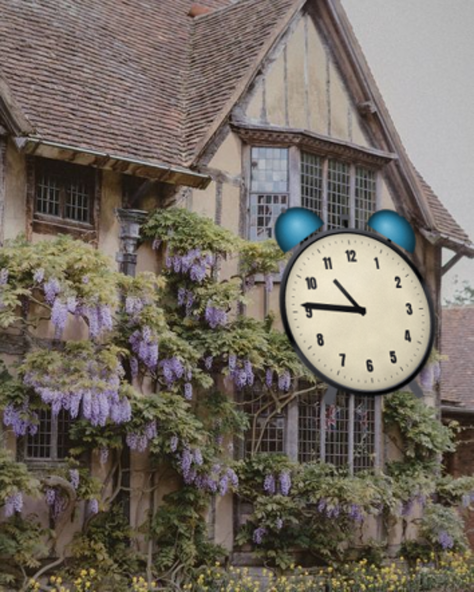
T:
10:46
